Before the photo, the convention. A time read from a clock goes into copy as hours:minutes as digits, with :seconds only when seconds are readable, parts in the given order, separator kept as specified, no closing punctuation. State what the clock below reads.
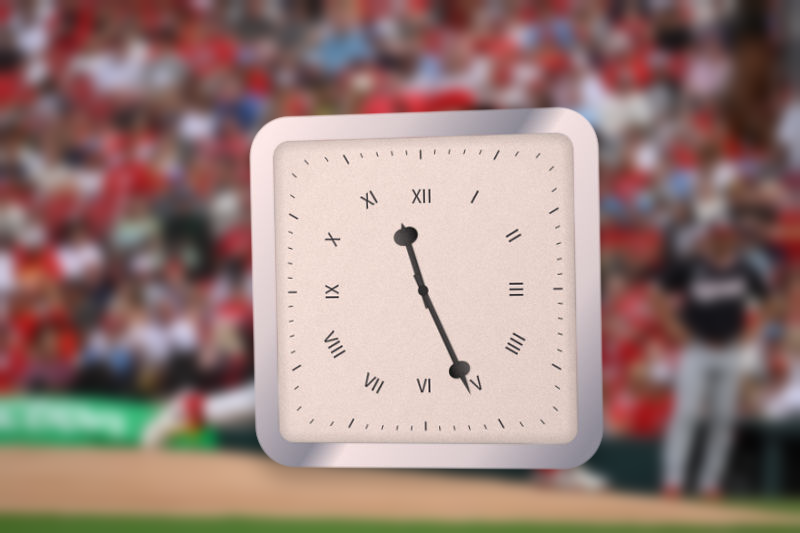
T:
11:26
